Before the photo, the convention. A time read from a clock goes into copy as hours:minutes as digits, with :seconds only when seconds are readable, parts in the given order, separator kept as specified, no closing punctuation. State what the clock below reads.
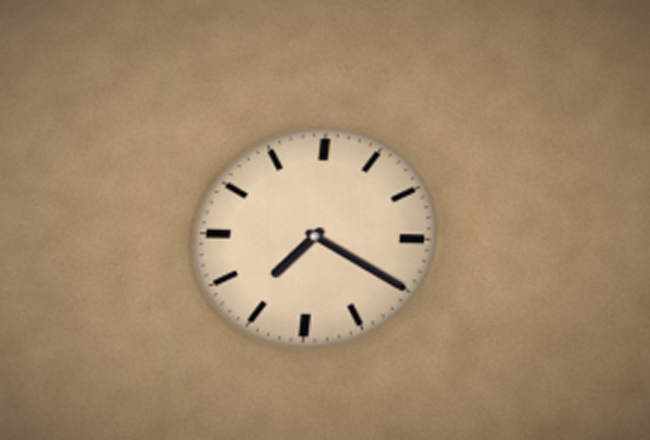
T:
7:20
